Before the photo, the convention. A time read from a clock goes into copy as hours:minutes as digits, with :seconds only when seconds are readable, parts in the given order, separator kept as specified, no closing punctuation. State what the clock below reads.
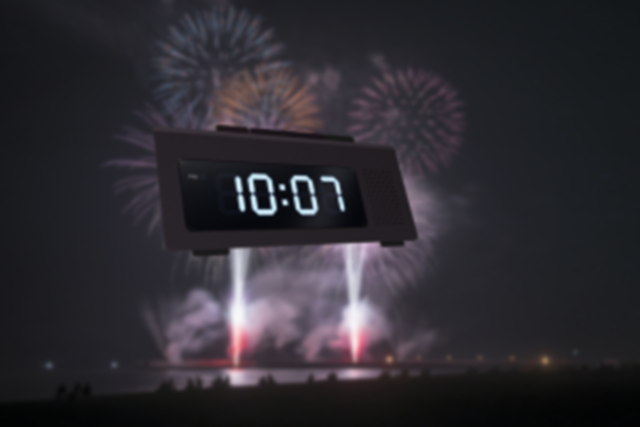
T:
10:07
